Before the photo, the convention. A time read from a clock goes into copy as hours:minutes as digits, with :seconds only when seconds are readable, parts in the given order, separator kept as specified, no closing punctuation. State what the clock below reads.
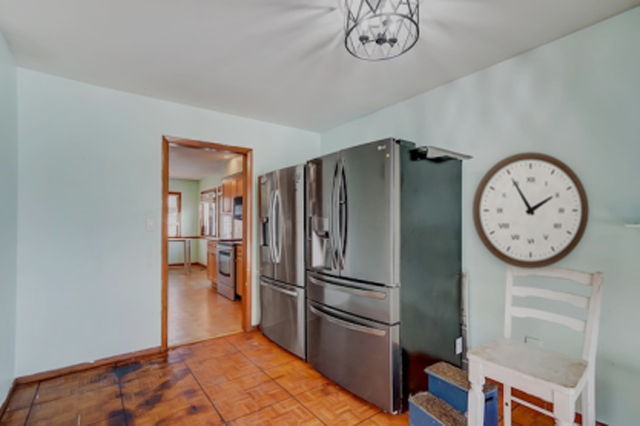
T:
1:55
